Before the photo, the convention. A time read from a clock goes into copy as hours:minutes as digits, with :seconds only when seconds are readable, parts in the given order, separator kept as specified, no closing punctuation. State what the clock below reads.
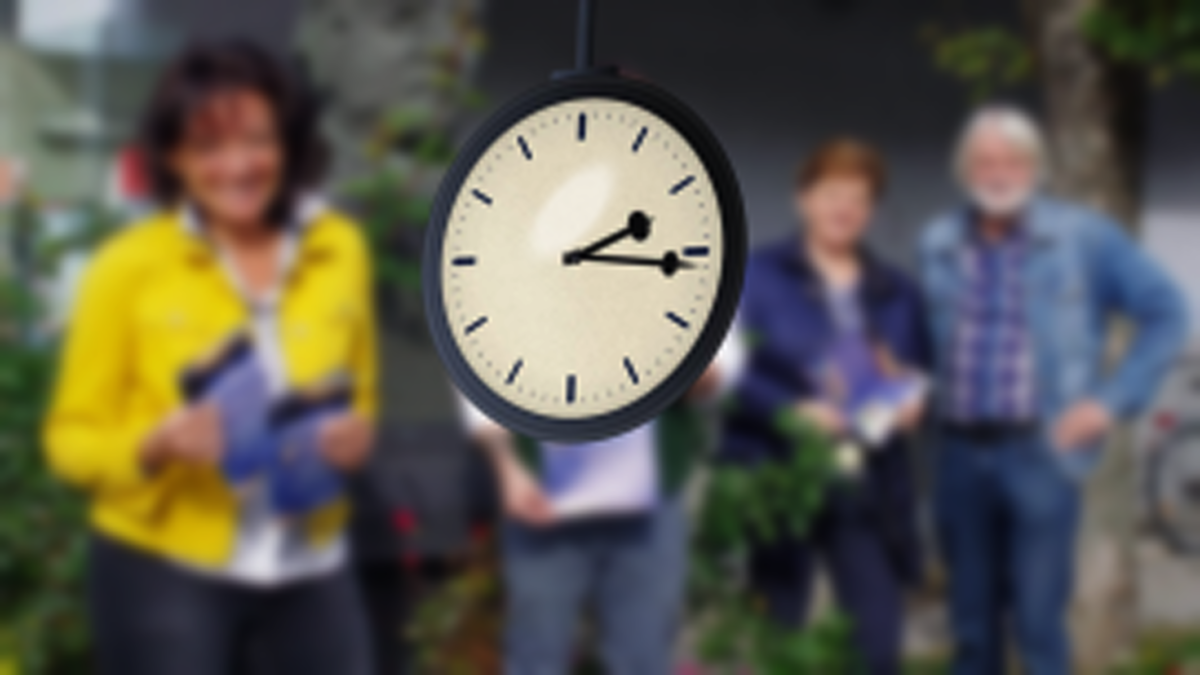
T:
2:16
